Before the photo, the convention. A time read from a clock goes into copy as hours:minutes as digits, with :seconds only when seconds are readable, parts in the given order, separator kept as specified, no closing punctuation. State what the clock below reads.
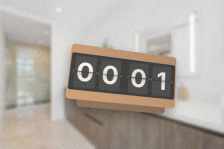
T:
0:01
